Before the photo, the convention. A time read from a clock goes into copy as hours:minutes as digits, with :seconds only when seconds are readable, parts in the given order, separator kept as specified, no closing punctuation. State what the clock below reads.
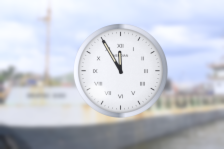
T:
11:55
